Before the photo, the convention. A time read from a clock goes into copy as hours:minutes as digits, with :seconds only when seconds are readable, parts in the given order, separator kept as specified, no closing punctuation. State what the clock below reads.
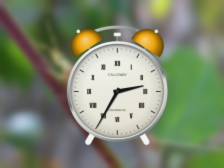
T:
2:35
